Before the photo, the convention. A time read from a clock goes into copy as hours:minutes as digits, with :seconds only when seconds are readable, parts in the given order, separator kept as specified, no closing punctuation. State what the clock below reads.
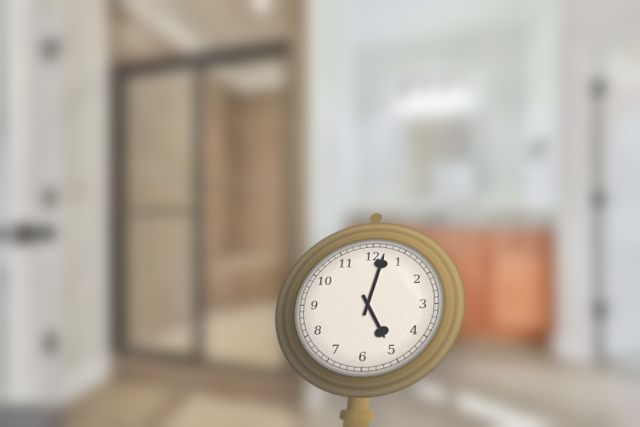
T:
5:02
